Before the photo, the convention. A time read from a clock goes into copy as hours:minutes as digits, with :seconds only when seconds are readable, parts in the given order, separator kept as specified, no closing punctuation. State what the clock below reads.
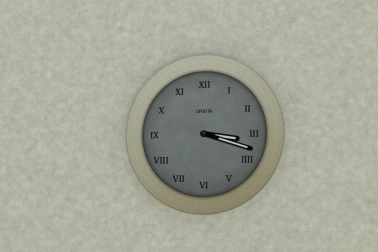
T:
3:18
